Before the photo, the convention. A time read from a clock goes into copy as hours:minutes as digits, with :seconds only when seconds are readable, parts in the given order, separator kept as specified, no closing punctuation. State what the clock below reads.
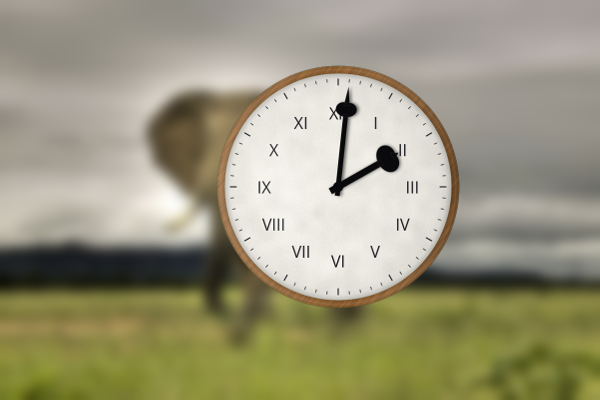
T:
2:01
